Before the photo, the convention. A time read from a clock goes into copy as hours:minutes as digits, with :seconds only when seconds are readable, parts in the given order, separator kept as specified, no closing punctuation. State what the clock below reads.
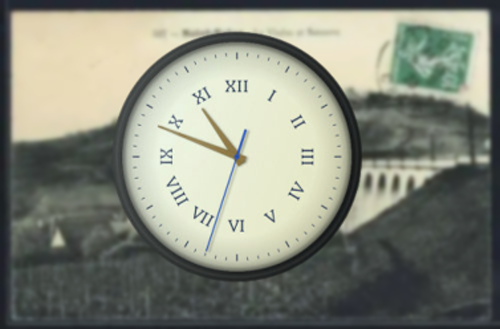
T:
10:48:33
